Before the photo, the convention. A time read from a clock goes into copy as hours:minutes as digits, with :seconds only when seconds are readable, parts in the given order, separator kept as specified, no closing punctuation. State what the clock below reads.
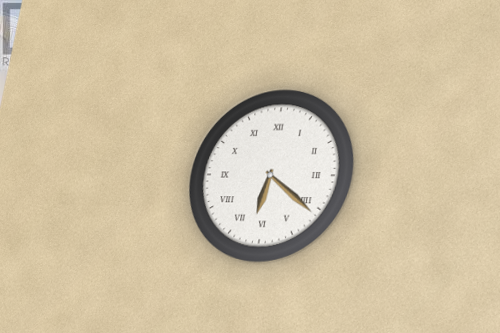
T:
6:21
